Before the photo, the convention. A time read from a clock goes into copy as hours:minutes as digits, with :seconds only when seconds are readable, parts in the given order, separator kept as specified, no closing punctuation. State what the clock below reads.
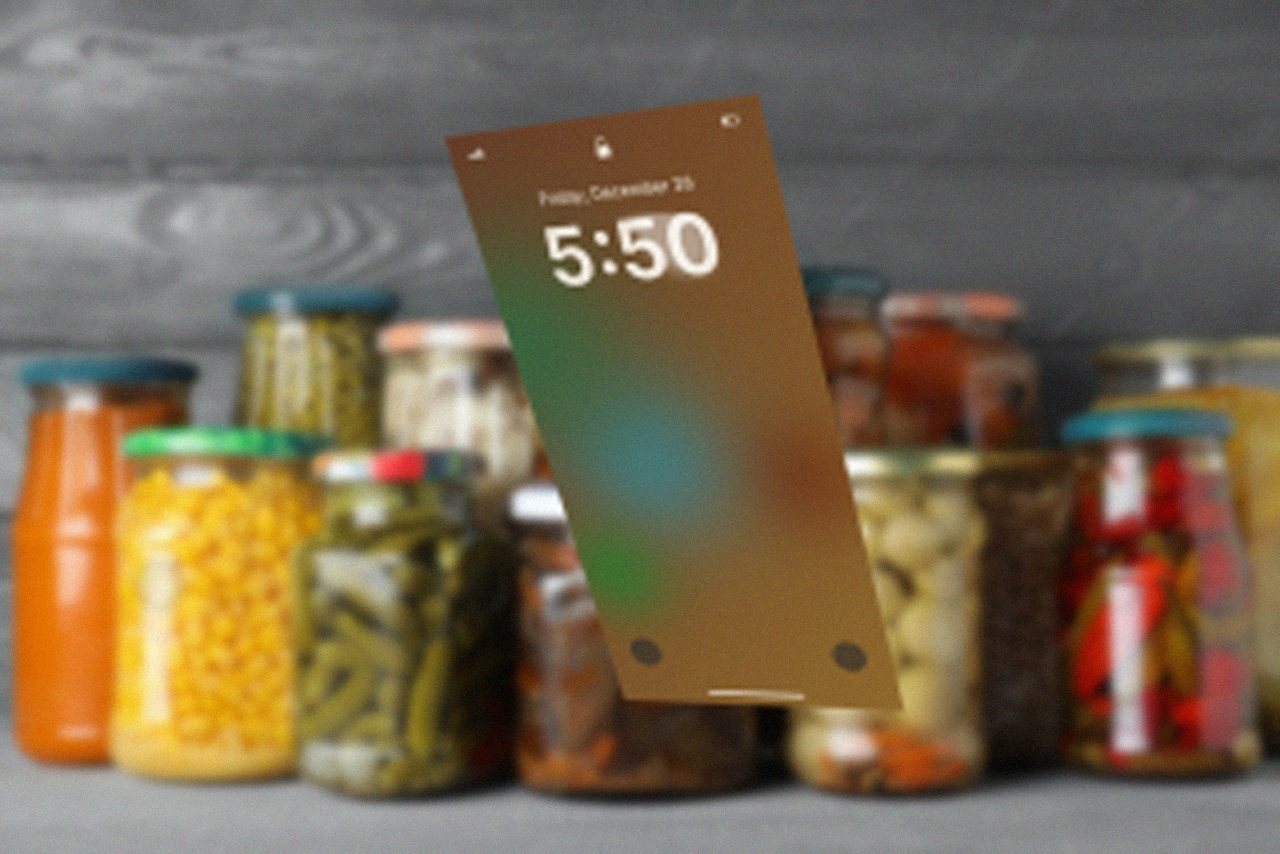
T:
5:50
